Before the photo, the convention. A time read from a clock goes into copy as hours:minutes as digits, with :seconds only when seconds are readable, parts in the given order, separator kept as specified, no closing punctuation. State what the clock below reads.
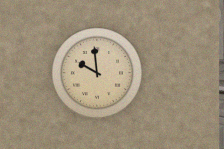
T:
9:59
